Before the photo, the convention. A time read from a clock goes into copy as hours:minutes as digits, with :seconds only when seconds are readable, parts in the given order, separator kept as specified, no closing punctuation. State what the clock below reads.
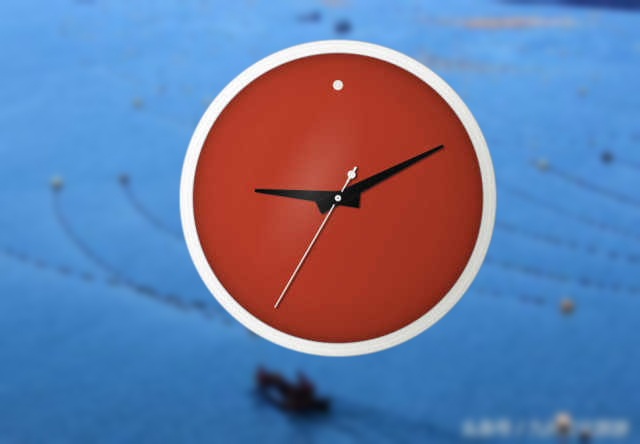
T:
9:10:35
